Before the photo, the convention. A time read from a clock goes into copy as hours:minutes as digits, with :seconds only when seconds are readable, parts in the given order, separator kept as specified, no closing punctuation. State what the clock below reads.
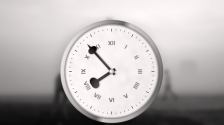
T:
7:53
